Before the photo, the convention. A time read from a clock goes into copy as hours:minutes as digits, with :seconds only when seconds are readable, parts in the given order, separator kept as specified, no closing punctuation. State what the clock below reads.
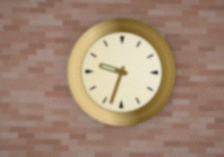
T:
9:33
